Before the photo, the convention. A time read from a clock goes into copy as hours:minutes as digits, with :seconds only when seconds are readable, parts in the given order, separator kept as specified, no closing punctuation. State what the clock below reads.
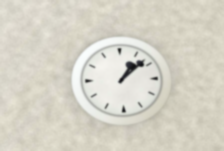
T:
1:08
